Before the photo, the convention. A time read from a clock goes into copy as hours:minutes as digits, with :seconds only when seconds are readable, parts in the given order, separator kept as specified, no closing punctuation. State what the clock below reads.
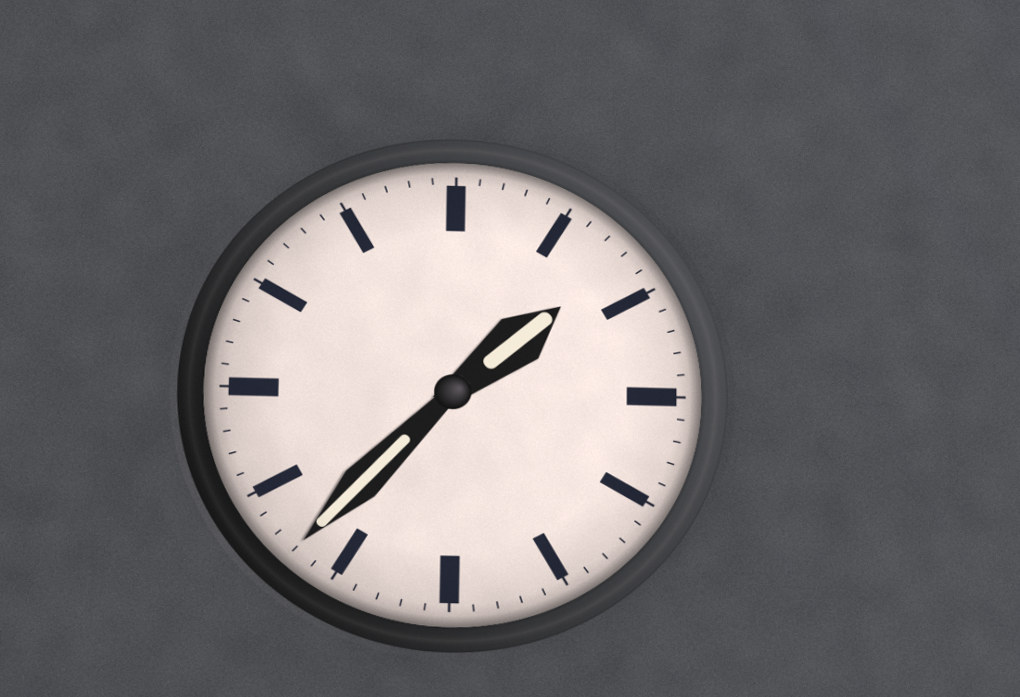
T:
1:37
